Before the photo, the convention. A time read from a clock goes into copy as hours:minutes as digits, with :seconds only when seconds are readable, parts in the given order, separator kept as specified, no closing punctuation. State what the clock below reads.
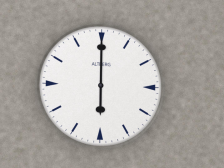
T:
6:00
